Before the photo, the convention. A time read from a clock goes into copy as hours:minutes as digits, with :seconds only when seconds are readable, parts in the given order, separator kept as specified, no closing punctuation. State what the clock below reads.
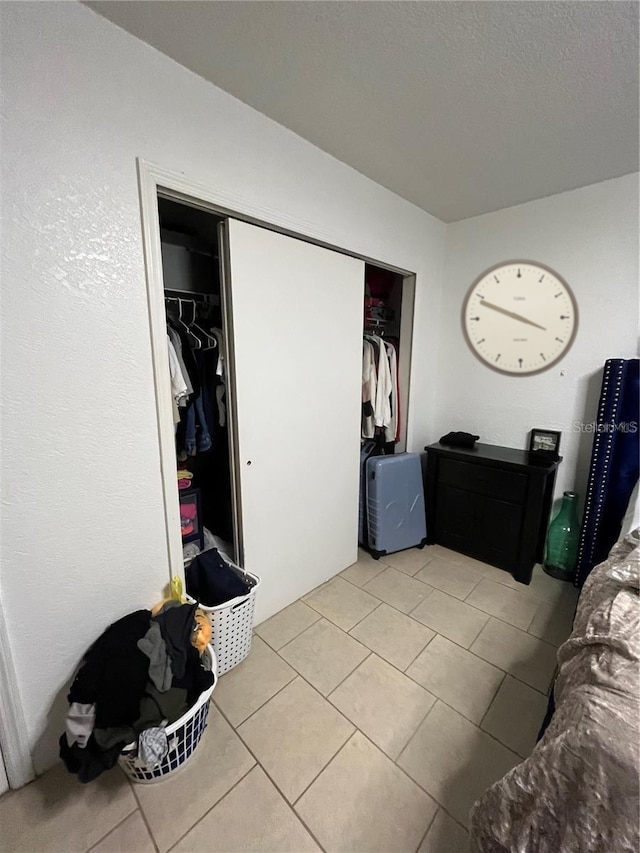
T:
3:49
